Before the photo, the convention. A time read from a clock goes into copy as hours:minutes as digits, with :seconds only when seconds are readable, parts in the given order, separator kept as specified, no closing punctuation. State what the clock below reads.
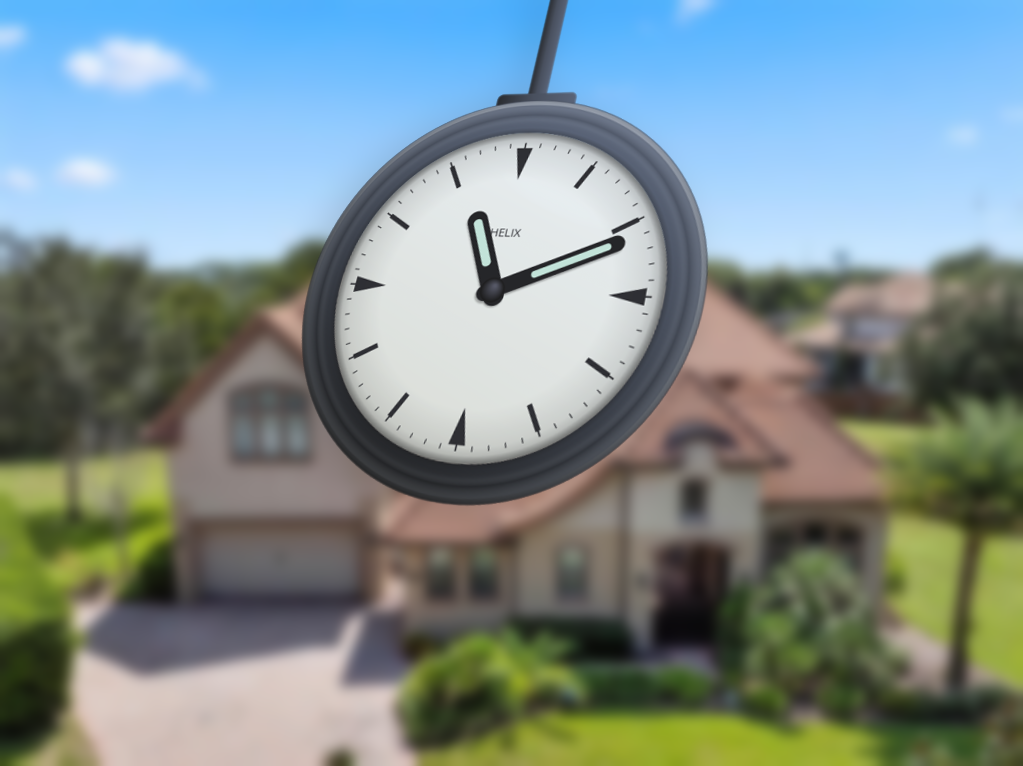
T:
11:11
